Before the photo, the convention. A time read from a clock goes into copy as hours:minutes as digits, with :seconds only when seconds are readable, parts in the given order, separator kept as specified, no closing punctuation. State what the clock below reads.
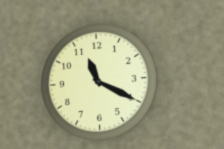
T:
11:20
